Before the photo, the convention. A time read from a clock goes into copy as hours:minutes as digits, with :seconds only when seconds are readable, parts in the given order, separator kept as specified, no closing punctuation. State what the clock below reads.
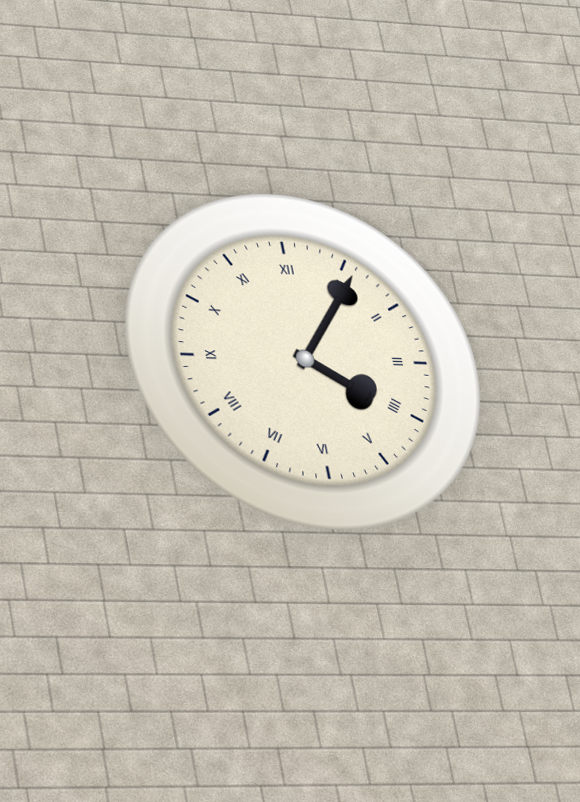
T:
4:06
